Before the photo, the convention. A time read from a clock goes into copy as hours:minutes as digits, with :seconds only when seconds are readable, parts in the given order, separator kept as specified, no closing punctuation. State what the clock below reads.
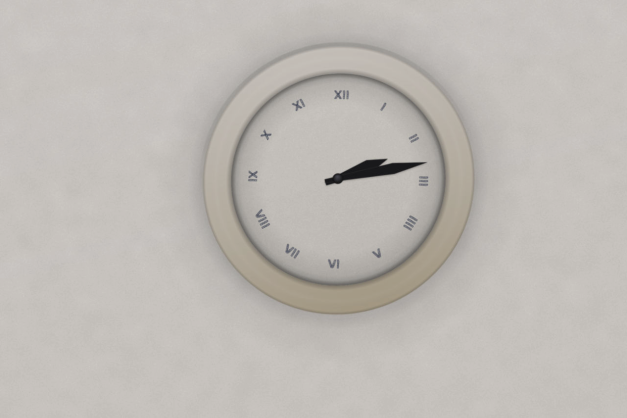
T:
2:13
